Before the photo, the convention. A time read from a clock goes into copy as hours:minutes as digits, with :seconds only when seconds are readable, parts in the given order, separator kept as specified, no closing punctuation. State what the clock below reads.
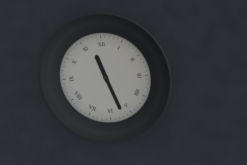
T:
11:27
